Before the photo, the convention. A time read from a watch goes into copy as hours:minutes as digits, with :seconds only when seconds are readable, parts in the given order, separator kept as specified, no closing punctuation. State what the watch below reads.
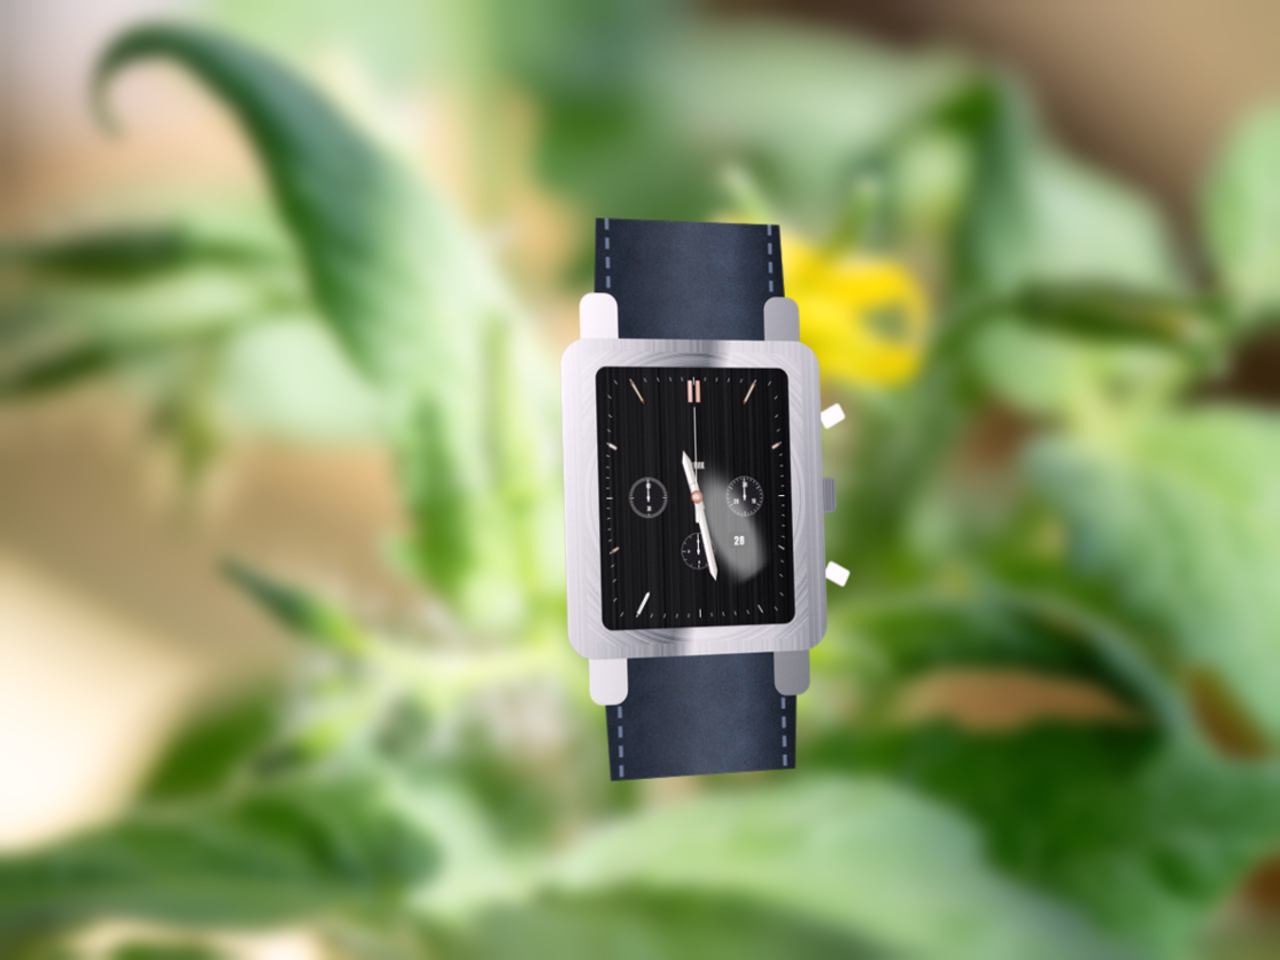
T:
11:28
